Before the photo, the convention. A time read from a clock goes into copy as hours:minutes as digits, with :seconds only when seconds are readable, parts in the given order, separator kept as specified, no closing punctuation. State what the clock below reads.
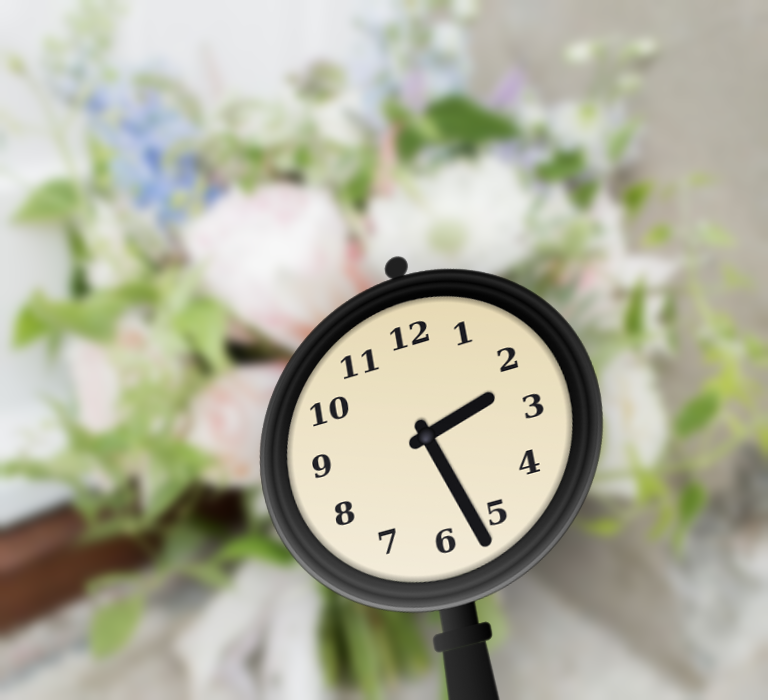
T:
2:27
